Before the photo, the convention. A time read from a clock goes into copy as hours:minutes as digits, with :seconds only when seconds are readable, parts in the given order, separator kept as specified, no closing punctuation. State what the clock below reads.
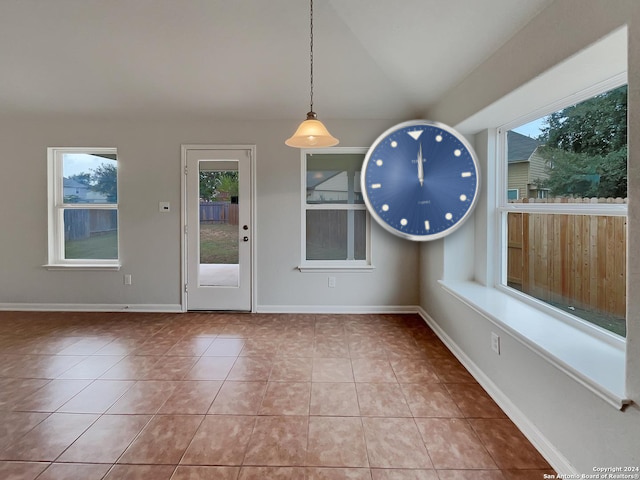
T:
12:01
